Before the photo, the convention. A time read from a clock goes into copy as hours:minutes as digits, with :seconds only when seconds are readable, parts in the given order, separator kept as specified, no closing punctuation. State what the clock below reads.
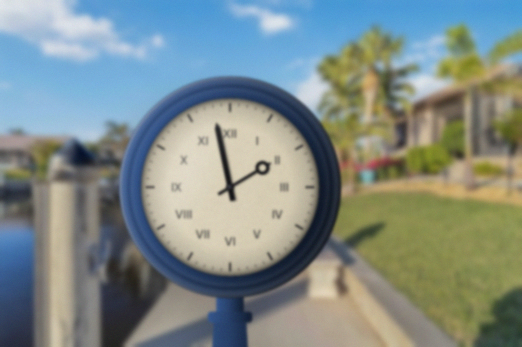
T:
1:58
